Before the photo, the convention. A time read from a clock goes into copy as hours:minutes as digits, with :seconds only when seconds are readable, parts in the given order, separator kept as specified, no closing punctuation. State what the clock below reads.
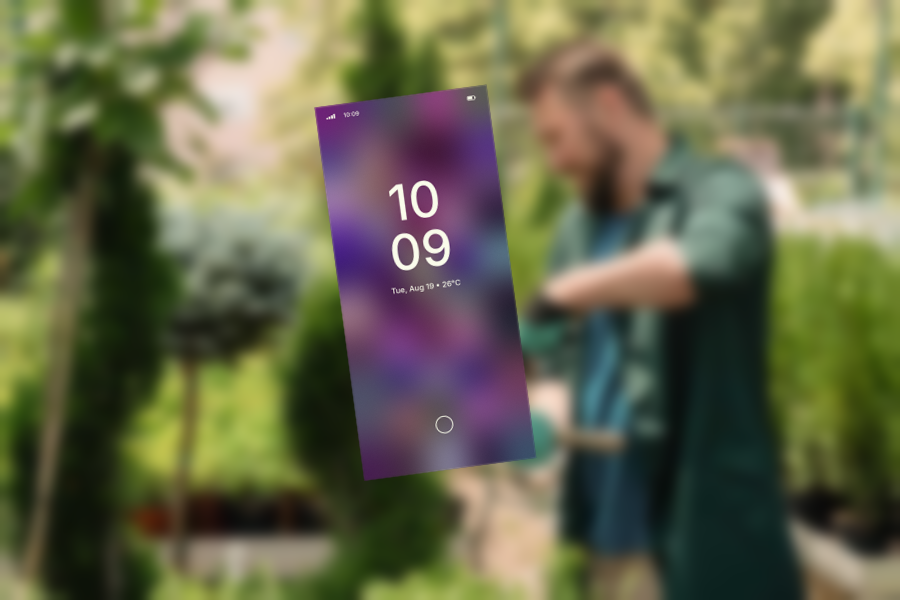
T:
10:09
